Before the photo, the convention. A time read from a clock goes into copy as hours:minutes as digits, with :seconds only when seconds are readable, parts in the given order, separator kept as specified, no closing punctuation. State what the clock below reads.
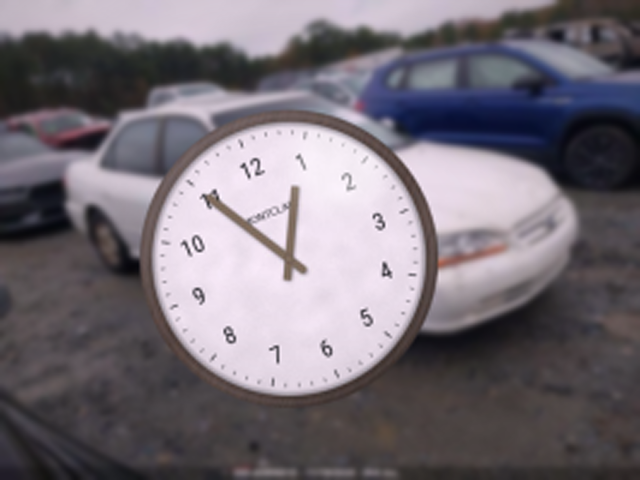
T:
12:55
